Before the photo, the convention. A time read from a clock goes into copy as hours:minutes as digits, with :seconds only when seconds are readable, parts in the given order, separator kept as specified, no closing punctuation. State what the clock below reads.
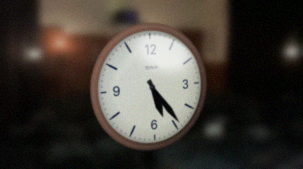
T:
5:24
